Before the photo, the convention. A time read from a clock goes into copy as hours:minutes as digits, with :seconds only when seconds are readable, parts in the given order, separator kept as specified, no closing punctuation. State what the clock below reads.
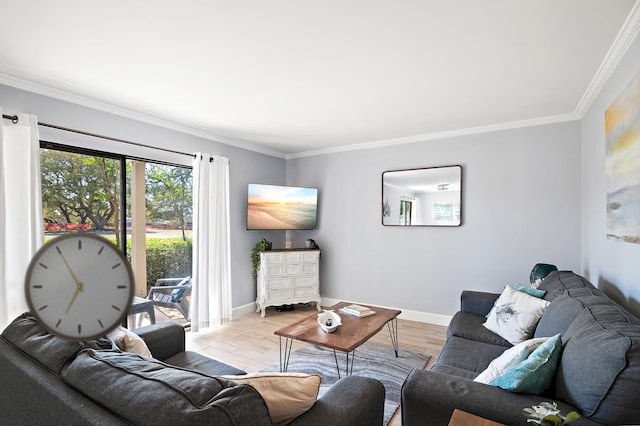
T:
6:55
